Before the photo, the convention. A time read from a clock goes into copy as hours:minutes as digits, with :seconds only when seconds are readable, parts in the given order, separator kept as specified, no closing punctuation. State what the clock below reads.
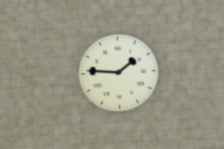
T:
1:46
